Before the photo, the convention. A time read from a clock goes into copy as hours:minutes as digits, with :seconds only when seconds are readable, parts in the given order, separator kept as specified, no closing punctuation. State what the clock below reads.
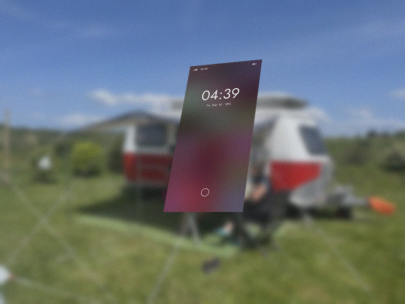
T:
4:39
